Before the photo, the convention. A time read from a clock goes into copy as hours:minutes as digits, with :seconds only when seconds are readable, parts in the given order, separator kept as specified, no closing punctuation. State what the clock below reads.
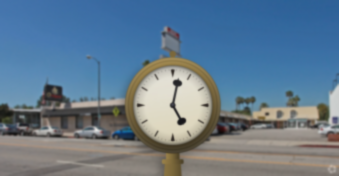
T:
5:02
